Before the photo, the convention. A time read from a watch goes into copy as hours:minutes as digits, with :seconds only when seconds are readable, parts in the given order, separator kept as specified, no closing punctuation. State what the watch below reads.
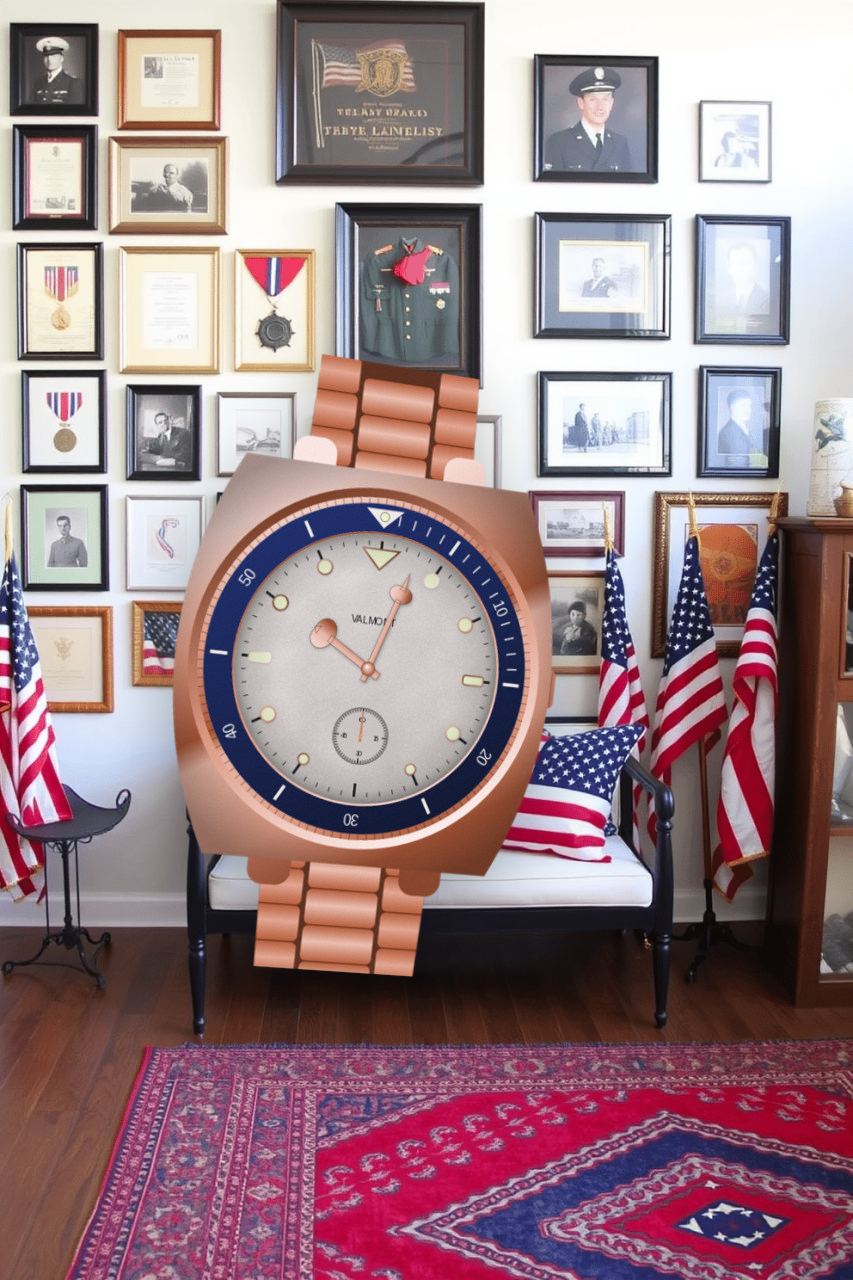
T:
10:03
